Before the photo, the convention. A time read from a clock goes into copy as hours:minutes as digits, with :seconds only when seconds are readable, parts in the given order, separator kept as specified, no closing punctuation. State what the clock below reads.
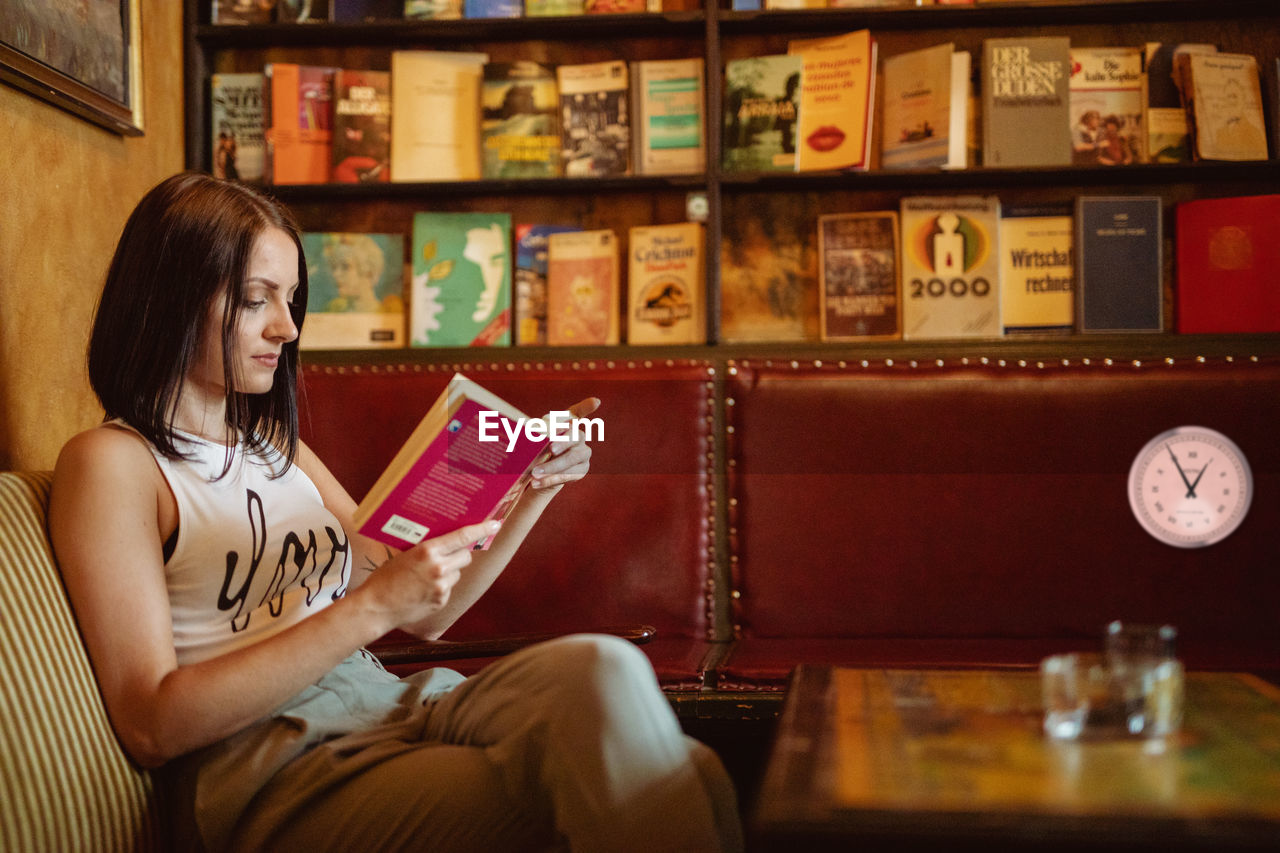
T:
12:55
